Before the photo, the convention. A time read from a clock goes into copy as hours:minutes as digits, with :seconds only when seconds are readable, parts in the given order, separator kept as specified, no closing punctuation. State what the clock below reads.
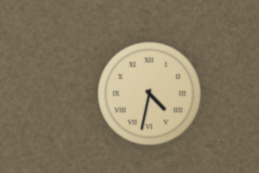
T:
4:32
